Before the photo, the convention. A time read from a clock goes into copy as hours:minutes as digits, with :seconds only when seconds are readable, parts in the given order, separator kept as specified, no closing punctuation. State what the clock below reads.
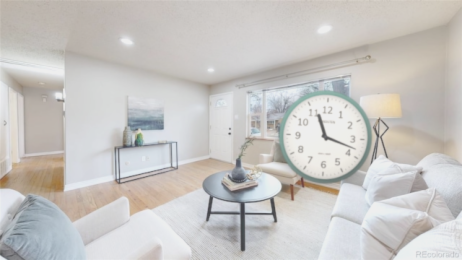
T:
11:18
